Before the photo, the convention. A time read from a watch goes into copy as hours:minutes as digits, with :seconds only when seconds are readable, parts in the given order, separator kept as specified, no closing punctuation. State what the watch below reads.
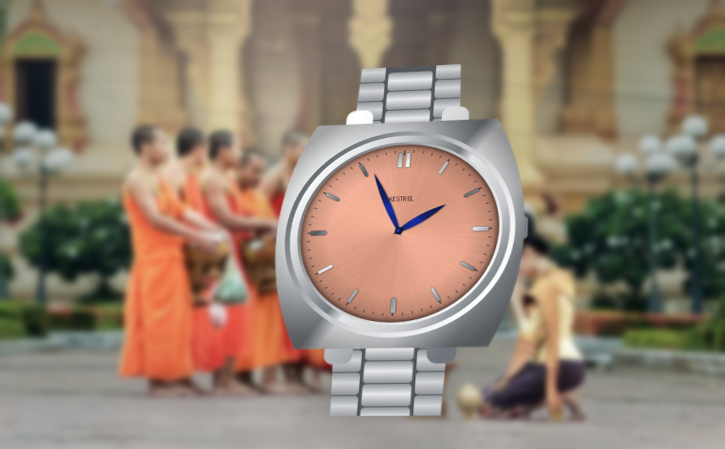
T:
1:56
